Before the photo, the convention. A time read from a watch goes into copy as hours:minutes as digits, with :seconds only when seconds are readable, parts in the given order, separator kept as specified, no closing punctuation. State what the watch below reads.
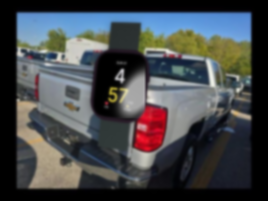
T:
4:57
